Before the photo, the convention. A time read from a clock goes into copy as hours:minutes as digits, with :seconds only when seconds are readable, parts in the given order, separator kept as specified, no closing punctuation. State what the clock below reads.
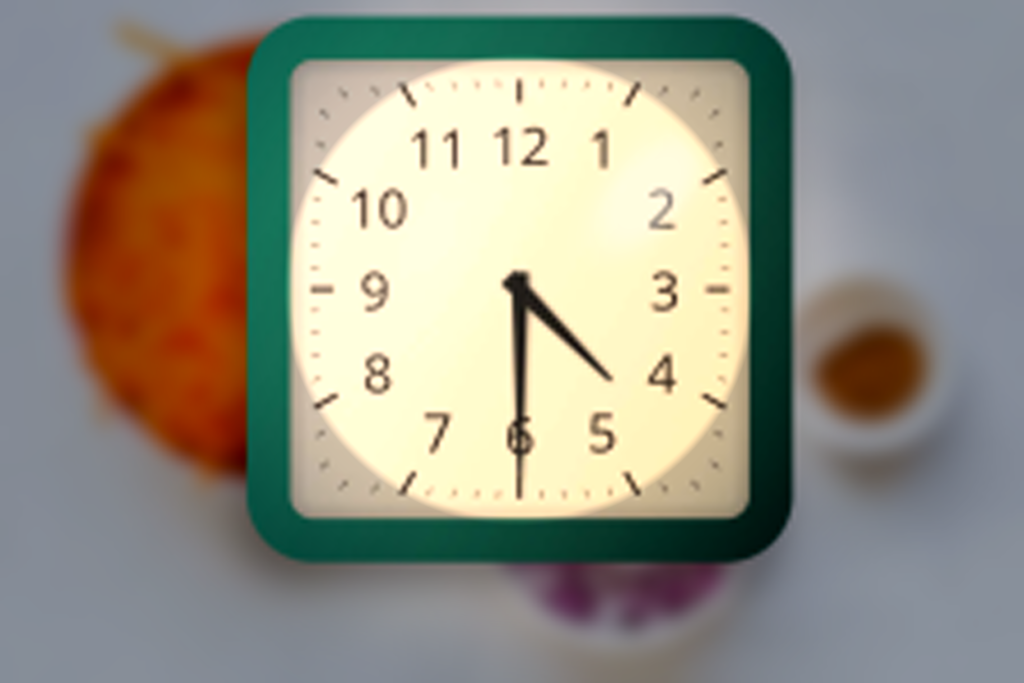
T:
4:30
